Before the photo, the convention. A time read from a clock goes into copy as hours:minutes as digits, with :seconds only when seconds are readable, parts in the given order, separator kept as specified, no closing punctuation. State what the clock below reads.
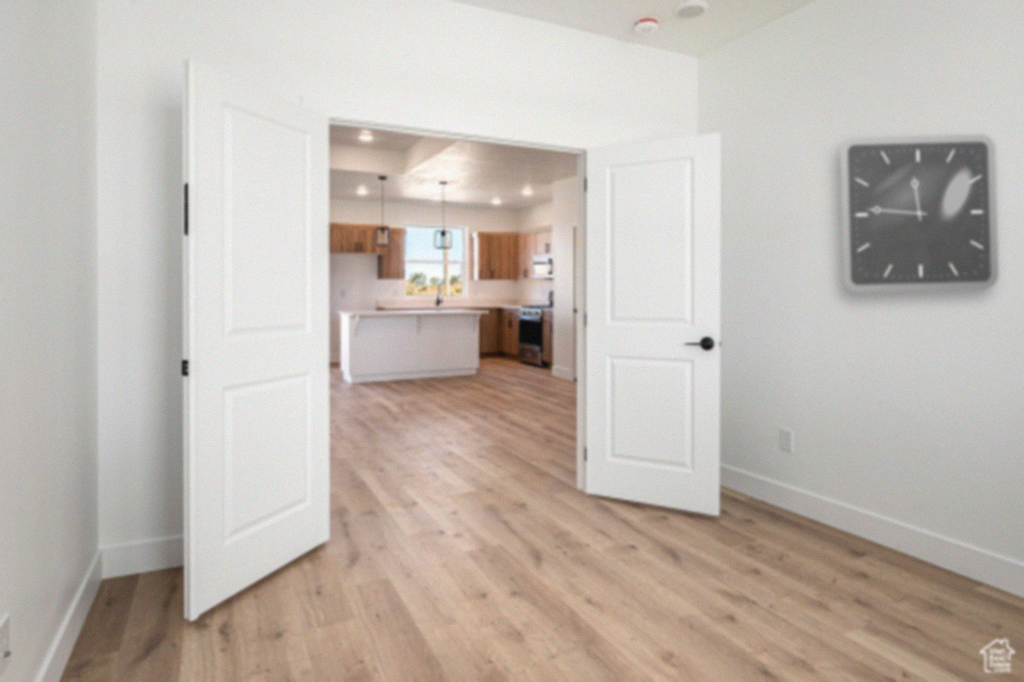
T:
11:46
